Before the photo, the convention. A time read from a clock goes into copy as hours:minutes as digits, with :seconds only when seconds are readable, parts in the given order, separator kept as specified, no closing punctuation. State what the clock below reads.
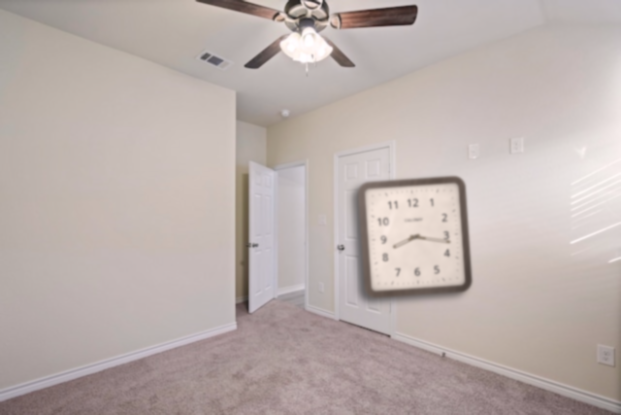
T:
8:17
